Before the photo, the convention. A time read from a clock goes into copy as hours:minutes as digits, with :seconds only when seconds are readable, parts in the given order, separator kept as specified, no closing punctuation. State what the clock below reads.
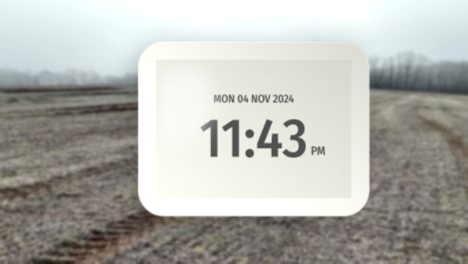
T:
11:43
